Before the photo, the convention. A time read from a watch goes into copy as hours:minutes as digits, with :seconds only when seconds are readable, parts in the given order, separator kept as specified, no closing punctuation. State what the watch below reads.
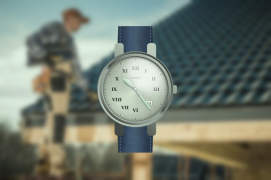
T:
10:24
